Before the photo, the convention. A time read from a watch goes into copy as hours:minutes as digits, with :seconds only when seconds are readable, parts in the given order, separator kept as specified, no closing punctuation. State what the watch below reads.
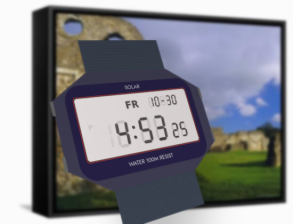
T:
4:53:25
